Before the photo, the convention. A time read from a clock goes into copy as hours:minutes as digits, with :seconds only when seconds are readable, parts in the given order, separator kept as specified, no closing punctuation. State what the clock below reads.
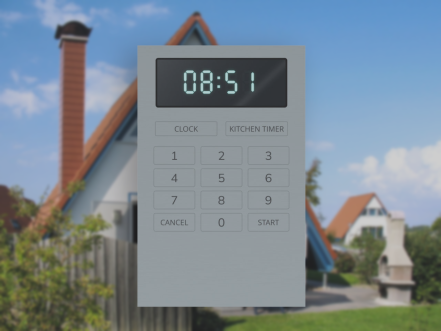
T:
8:51
